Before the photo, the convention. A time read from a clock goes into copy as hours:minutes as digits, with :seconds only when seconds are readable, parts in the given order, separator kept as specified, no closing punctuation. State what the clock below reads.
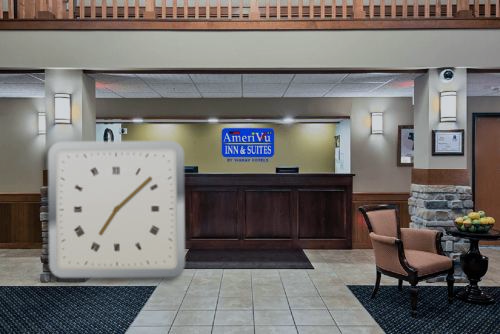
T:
7:08
